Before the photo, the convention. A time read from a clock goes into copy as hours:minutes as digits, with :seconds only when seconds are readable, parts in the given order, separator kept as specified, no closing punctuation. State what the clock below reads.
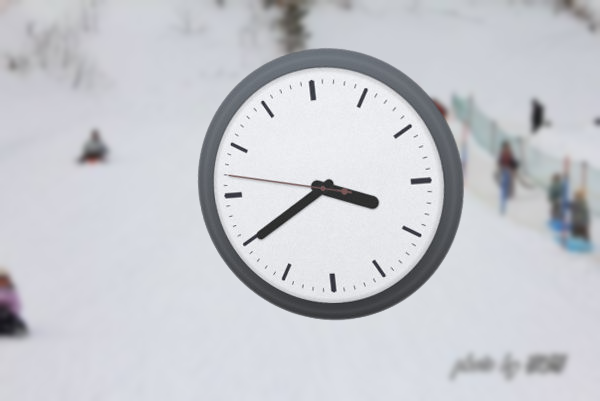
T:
3:39:47
